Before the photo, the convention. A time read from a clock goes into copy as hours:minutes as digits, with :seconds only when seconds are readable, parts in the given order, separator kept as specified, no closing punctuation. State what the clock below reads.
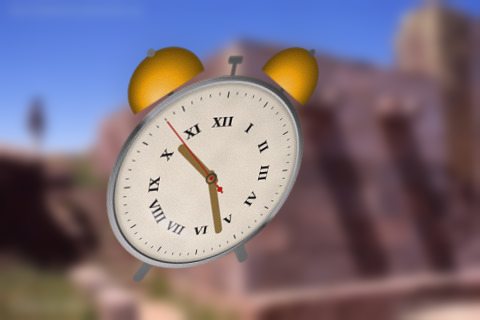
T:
10:26:53
